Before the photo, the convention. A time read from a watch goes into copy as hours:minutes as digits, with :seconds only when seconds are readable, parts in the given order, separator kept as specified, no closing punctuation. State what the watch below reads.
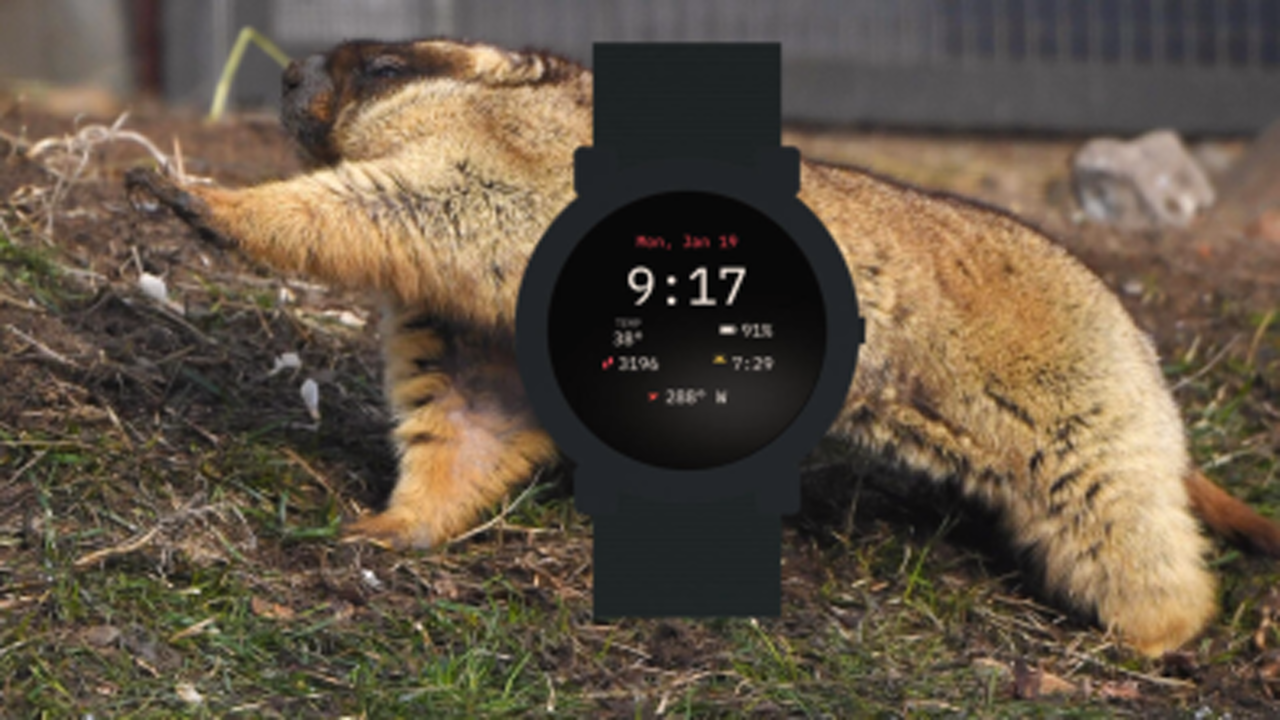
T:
9:17
